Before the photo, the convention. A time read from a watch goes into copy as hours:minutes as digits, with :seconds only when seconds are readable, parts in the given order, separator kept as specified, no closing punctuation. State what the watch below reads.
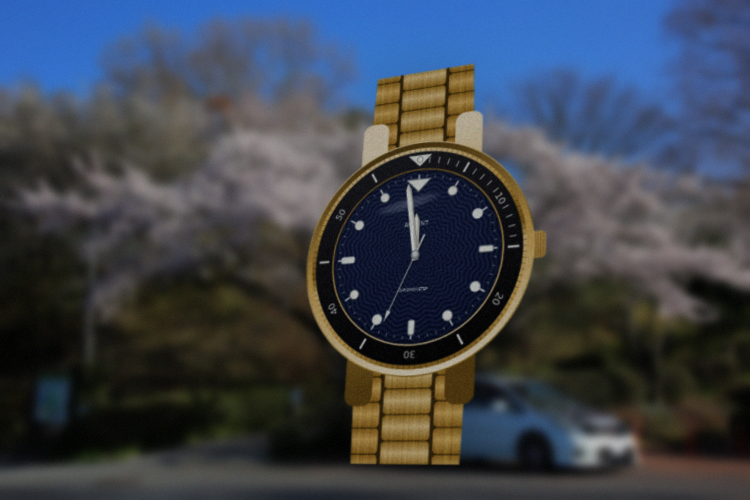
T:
11:58:34
